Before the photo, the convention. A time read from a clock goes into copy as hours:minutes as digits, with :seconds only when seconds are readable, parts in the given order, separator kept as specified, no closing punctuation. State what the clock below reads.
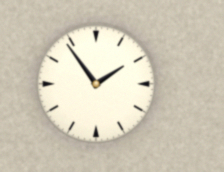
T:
1:54
